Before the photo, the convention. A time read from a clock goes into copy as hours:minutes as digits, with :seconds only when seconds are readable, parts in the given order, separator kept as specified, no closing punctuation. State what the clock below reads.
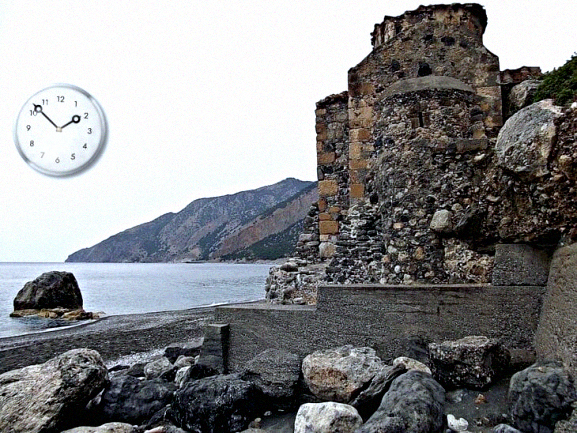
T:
1:52
